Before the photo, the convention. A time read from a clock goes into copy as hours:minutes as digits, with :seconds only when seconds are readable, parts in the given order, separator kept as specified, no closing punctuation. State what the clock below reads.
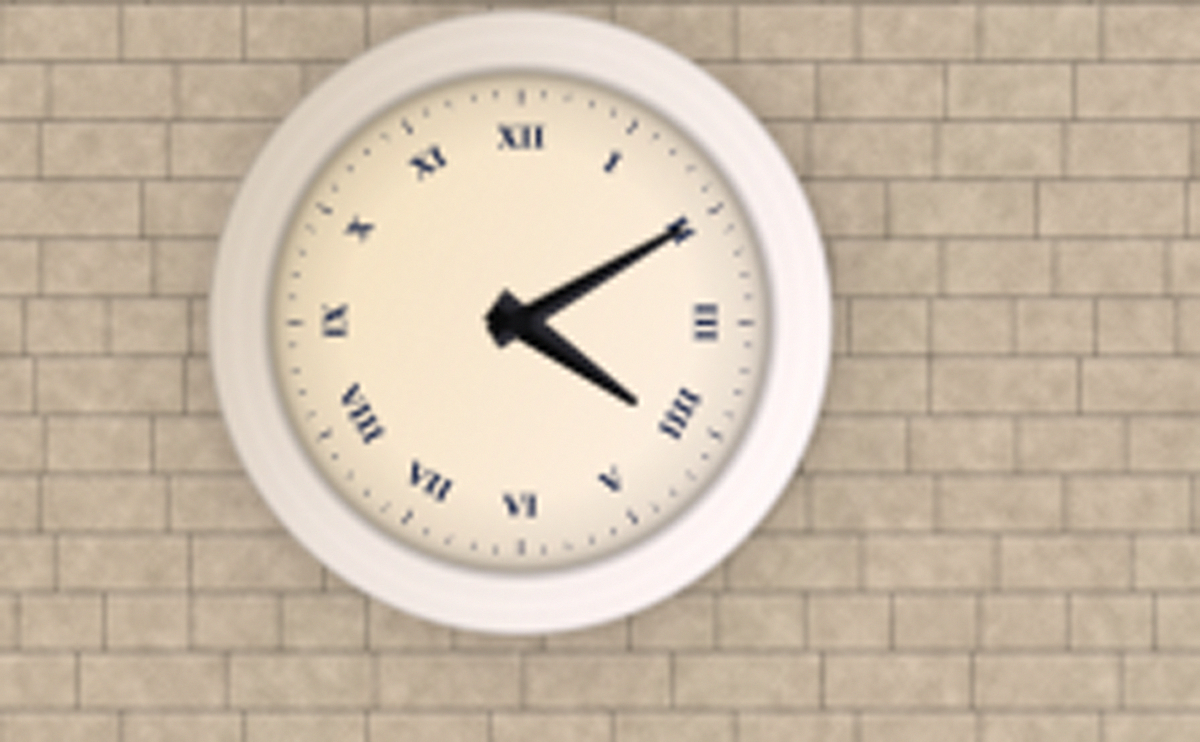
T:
4:10
